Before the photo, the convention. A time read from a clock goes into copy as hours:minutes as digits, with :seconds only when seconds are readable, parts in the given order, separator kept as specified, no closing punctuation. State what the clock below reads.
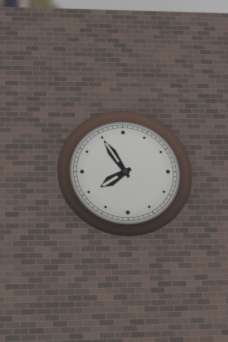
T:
7:55
